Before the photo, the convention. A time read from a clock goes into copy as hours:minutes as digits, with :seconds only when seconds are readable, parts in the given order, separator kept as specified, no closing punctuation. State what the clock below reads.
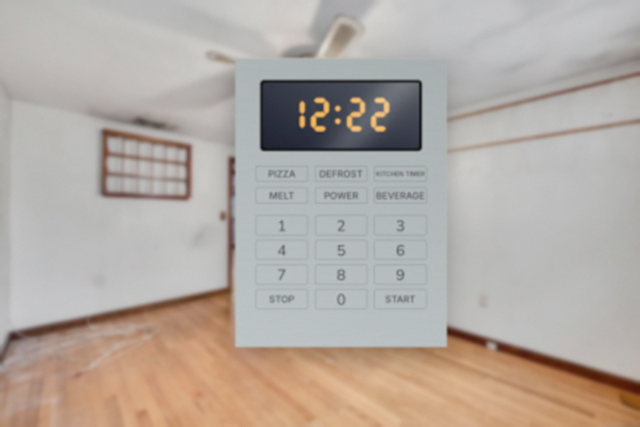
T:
12:22
